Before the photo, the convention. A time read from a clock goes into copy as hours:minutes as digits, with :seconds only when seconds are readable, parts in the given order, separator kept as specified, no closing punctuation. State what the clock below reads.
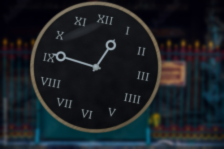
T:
12:46
